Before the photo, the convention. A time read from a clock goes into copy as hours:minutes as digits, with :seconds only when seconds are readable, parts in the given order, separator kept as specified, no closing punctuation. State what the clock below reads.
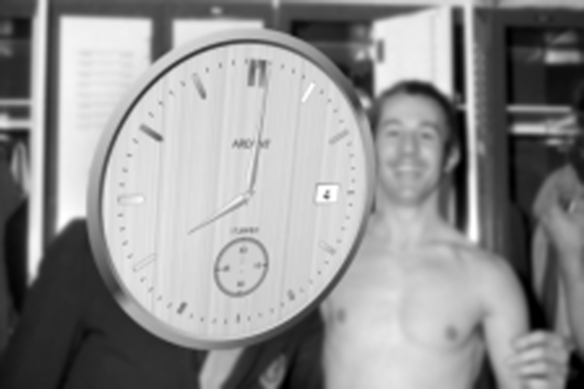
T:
8:01
